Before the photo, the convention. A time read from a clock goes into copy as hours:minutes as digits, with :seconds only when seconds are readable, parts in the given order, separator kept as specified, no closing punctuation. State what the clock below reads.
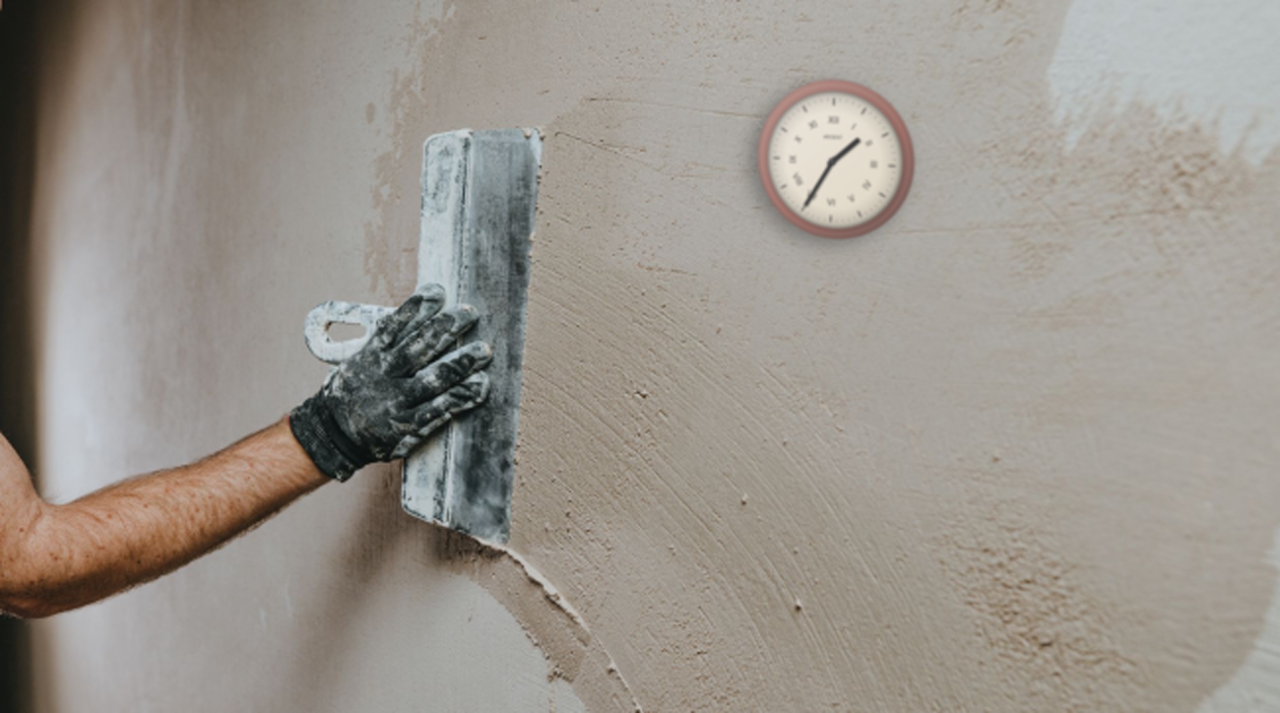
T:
1:35
